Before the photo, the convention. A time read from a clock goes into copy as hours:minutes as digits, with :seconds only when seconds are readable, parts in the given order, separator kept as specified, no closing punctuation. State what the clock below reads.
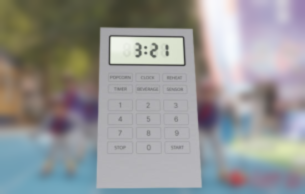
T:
3:21
